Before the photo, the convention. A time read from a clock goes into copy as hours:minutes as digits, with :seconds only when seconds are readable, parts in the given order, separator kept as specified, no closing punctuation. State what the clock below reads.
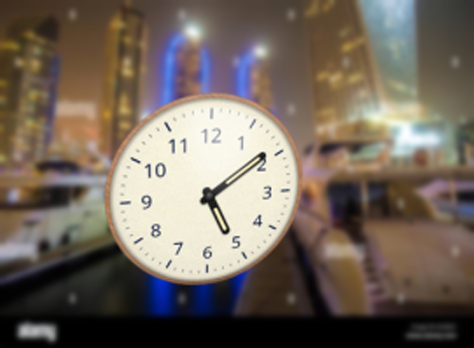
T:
5:09
